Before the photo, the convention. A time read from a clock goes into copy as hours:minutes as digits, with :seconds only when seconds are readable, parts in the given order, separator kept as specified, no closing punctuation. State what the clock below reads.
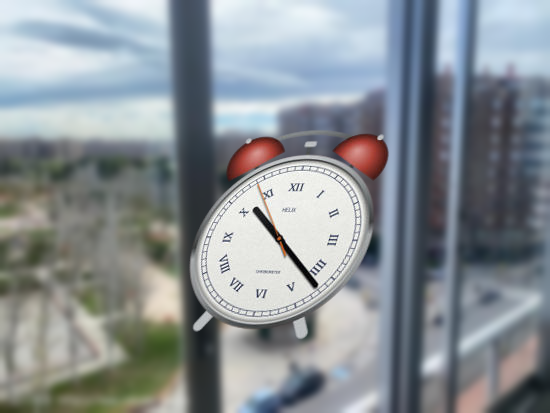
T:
10:21:54
